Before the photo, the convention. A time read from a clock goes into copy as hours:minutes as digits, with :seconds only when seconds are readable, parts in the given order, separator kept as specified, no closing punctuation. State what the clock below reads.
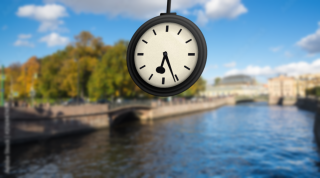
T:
6:26
